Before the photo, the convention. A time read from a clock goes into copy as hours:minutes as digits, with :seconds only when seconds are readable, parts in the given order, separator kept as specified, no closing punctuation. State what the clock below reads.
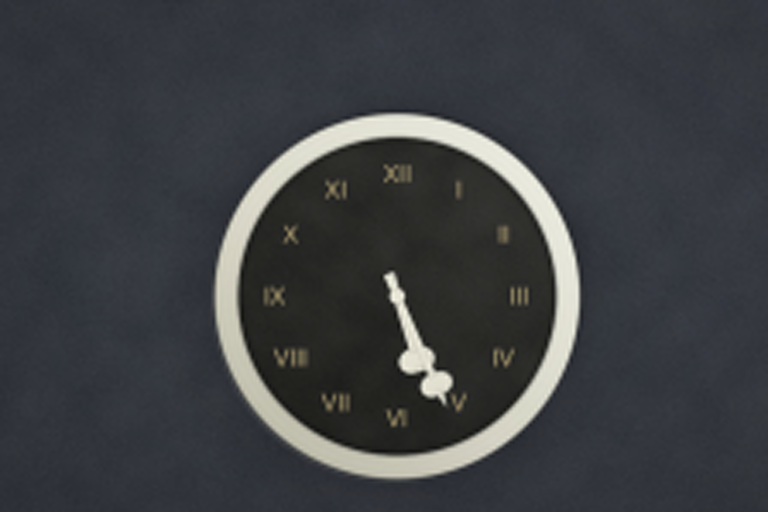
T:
5:26
